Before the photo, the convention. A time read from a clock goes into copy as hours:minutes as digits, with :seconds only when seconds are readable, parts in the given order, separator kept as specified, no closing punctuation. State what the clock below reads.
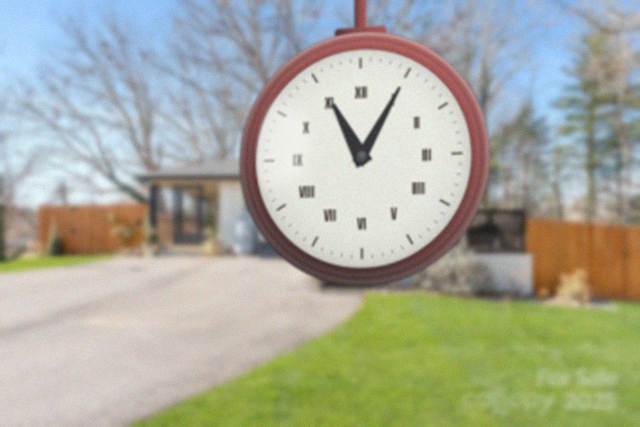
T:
11:05
